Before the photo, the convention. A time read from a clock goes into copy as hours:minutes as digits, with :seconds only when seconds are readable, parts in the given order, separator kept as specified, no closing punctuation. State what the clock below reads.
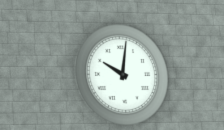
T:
10:02
